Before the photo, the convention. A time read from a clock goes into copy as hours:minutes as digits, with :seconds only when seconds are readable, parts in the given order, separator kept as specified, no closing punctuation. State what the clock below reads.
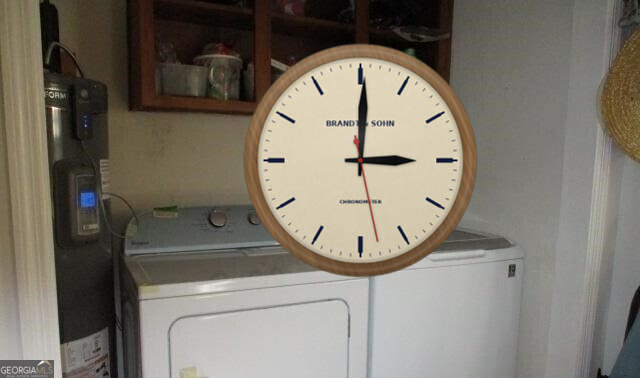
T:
3:00:28
